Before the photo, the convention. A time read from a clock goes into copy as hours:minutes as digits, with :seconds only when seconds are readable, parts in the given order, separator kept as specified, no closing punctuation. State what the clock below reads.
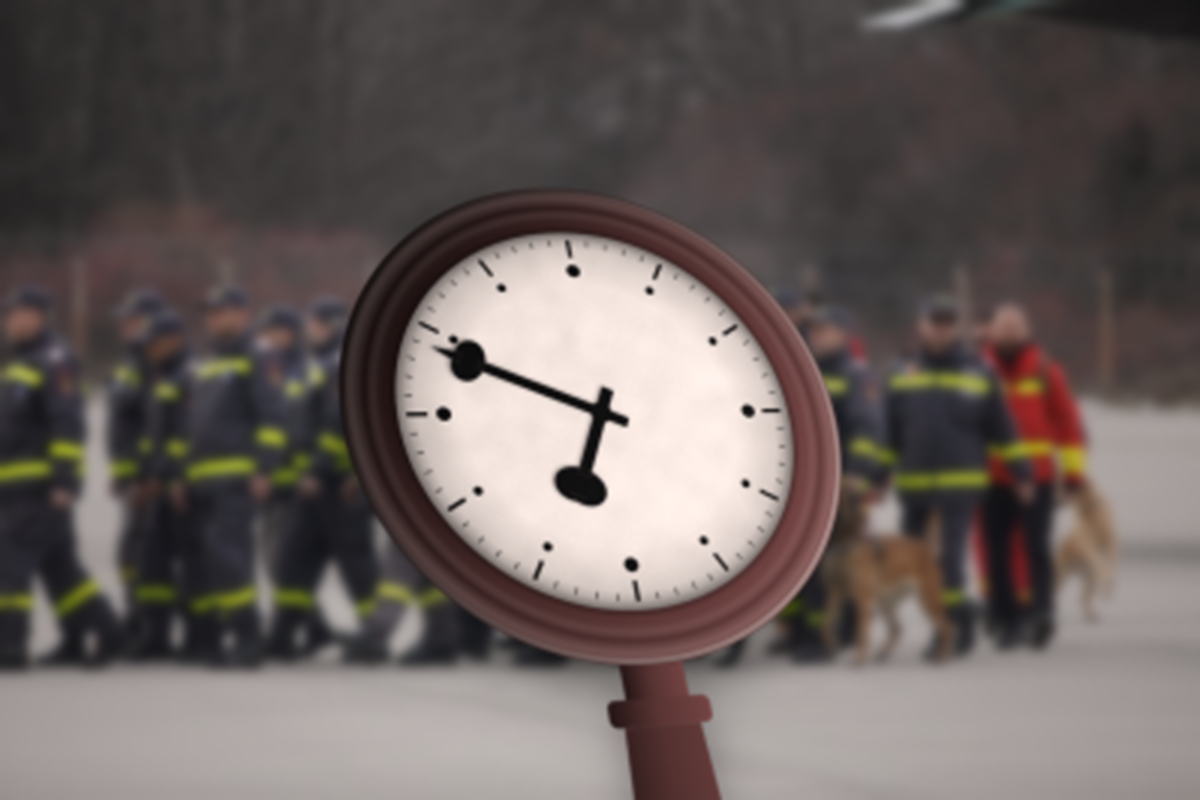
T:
6:49
